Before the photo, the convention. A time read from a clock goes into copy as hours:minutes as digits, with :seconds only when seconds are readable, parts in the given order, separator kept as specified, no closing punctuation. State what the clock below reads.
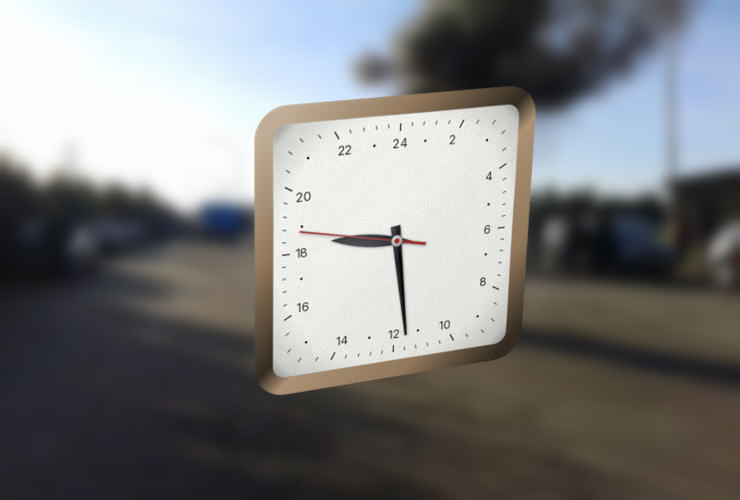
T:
18:28:47
